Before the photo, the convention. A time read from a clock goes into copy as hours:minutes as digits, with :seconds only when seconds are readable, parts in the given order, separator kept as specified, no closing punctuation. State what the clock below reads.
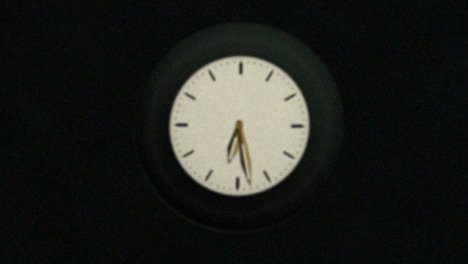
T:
6:28
